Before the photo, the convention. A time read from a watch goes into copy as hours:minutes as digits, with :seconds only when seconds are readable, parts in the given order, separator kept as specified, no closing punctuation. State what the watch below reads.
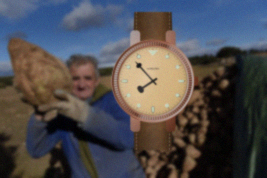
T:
7:53
